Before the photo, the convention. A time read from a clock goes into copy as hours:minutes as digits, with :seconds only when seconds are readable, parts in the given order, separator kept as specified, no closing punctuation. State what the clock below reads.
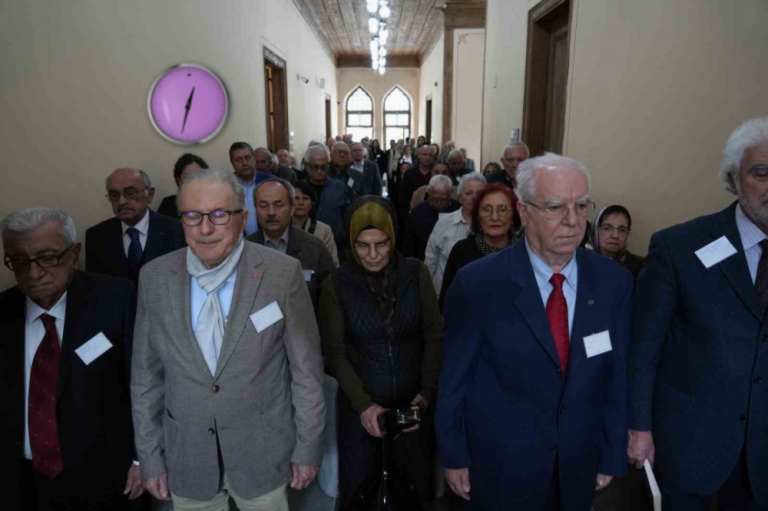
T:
12:32
